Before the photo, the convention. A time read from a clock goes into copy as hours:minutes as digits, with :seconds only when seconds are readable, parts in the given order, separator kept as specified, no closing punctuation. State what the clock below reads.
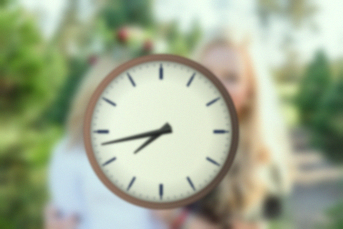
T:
7:43
